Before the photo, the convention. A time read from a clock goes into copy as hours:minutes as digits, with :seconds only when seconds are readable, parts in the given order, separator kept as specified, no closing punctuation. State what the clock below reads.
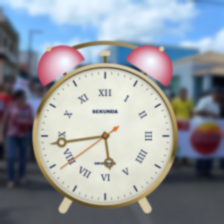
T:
5:43:39
